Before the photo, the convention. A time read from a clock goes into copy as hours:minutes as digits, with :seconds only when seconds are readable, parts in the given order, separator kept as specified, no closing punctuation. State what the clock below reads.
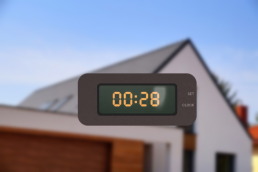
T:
0:28
